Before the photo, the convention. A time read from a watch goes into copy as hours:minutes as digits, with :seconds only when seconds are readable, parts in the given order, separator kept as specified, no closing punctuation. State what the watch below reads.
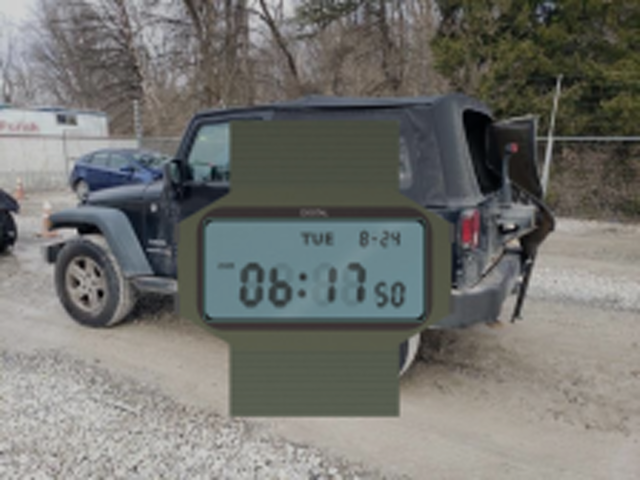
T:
6:17:50
